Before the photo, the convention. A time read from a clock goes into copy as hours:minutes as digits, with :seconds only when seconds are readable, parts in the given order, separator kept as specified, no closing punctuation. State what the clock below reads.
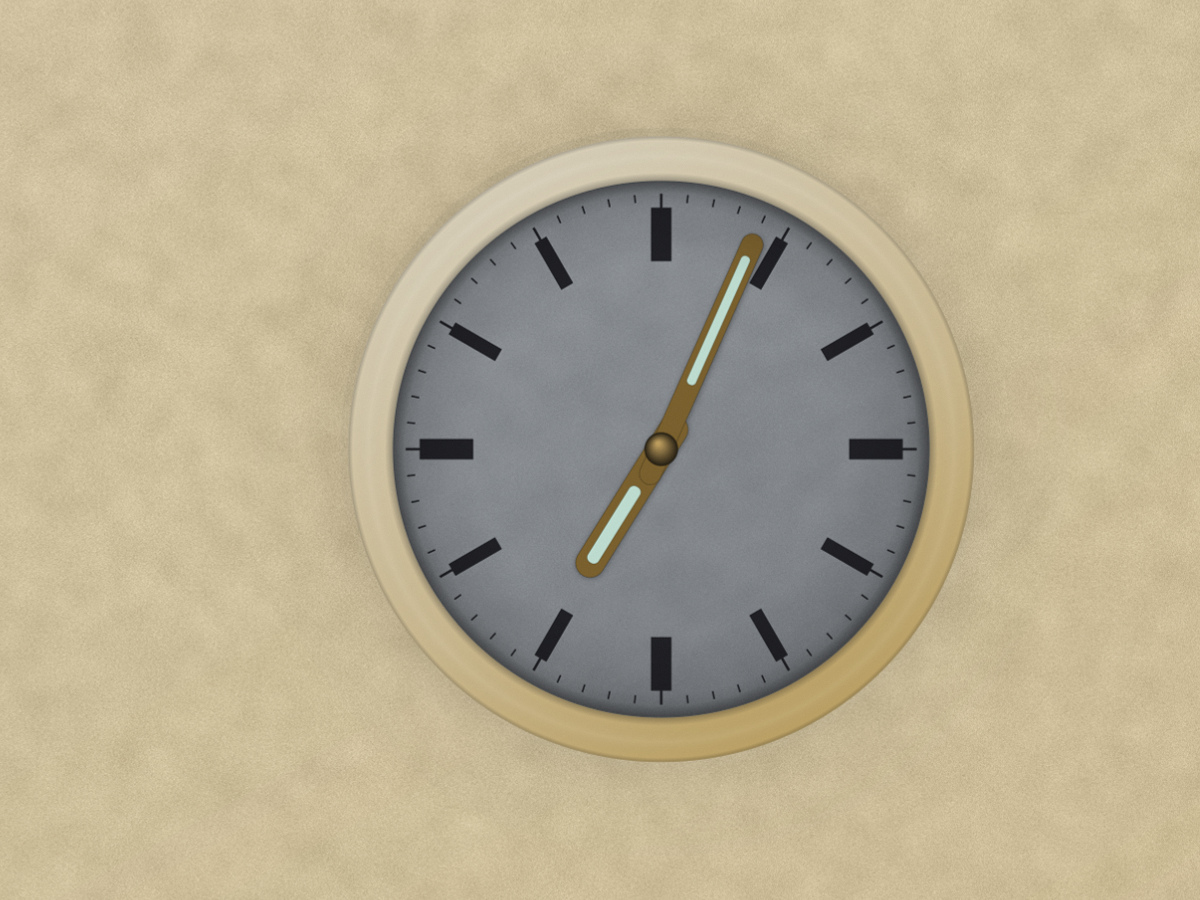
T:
7:04
